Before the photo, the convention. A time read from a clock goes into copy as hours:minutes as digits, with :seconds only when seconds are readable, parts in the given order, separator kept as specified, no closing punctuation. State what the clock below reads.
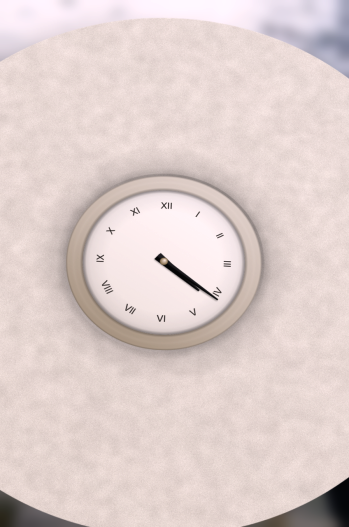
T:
4:21
